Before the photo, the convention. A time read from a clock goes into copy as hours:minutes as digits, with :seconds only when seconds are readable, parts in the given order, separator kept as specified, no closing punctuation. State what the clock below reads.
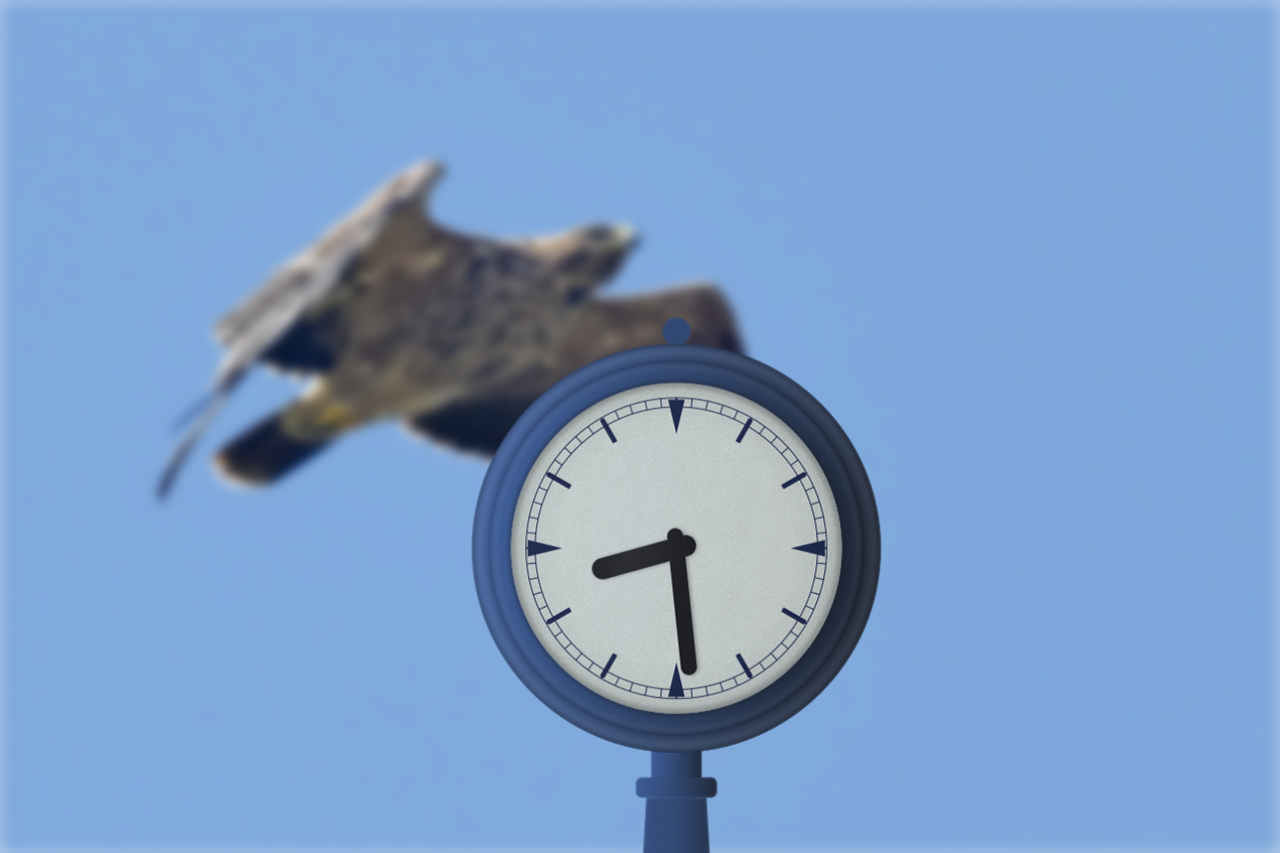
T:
8:29
